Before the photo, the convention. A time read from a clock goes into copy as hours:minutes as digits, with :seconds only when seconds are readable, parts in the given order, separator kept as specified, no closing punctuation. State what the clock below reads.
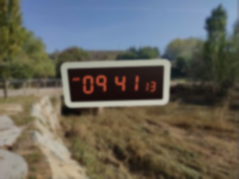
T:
9:41
